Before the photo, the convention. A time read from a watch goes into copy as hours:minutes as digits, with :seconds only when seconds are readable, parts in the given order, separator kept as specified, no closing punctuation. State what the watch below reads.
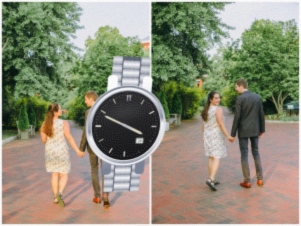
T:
3:49
